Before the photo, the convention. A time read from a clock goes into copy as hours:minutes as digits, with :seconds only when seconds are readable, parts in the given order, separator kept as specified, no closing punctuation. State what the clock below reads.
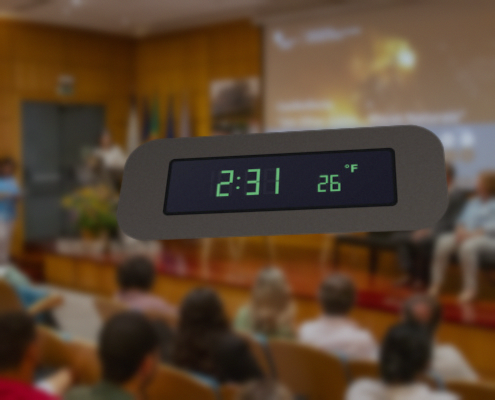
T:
2:31
